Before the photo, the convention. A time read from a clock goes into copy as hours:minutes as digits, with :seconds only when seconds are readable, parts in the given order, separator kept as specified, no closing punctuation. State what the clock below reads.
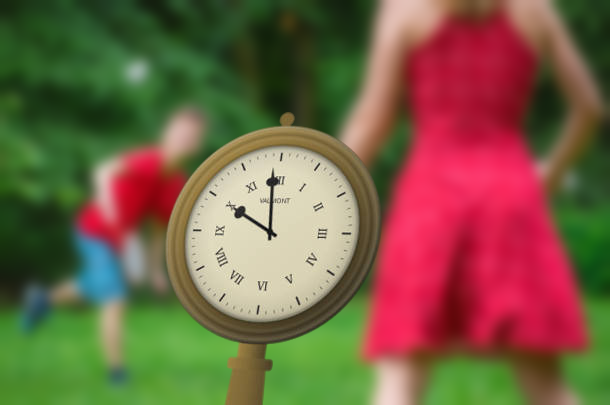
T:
9:59
